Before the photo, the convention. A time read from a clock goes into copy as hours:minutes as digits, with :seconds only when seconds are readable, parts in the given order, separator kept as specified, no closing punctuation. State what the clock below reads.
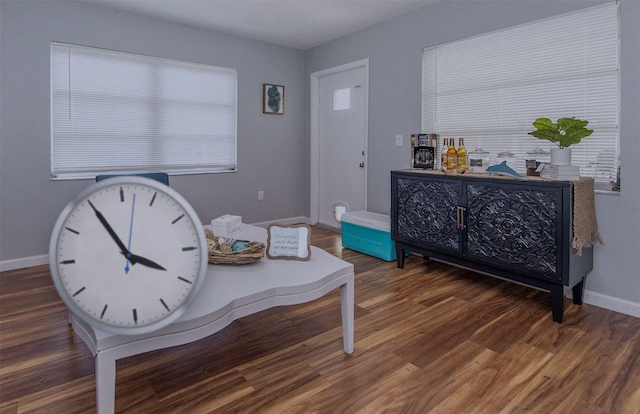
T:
3:55:02
